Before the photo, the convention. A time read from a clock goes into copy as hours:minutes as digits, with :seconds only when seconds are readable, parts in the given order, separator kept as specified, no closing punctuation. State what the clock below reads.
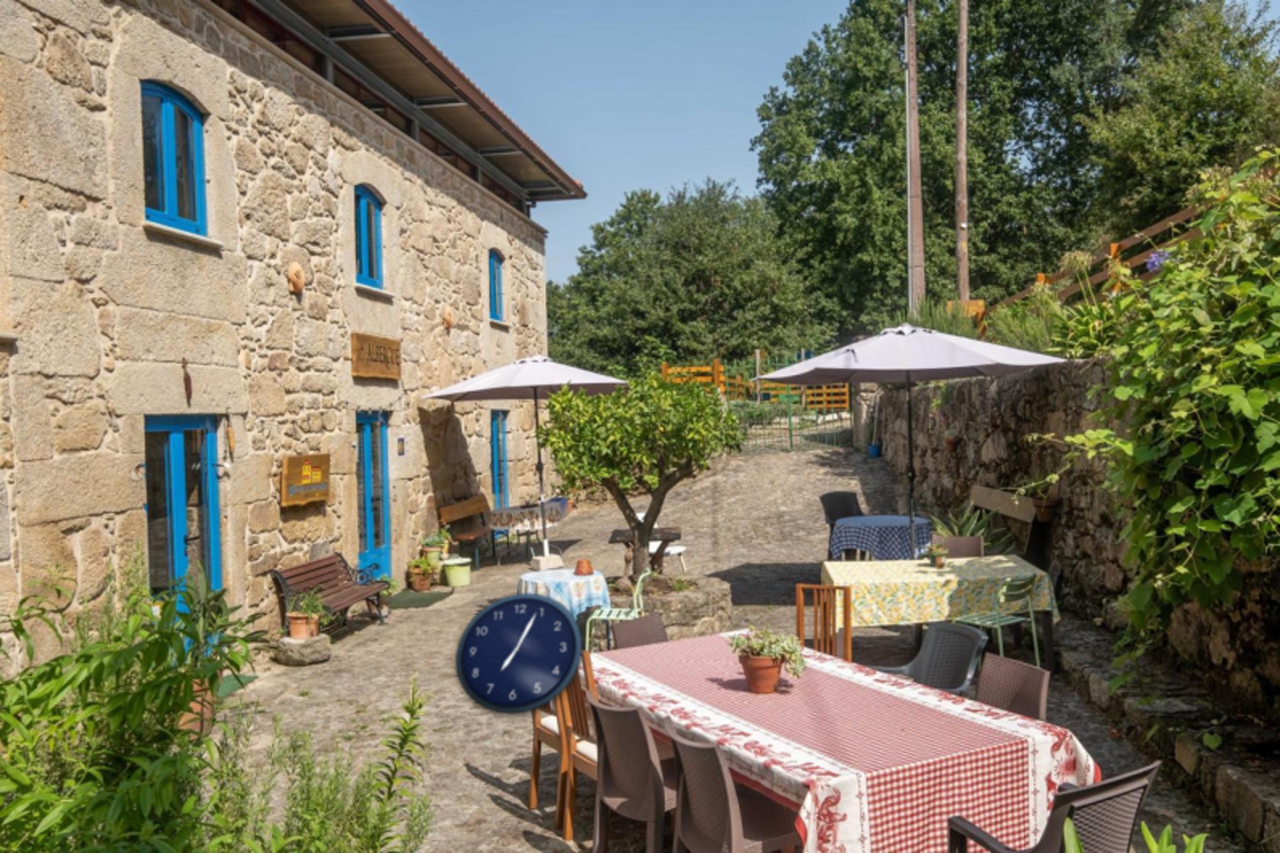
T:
7:04
